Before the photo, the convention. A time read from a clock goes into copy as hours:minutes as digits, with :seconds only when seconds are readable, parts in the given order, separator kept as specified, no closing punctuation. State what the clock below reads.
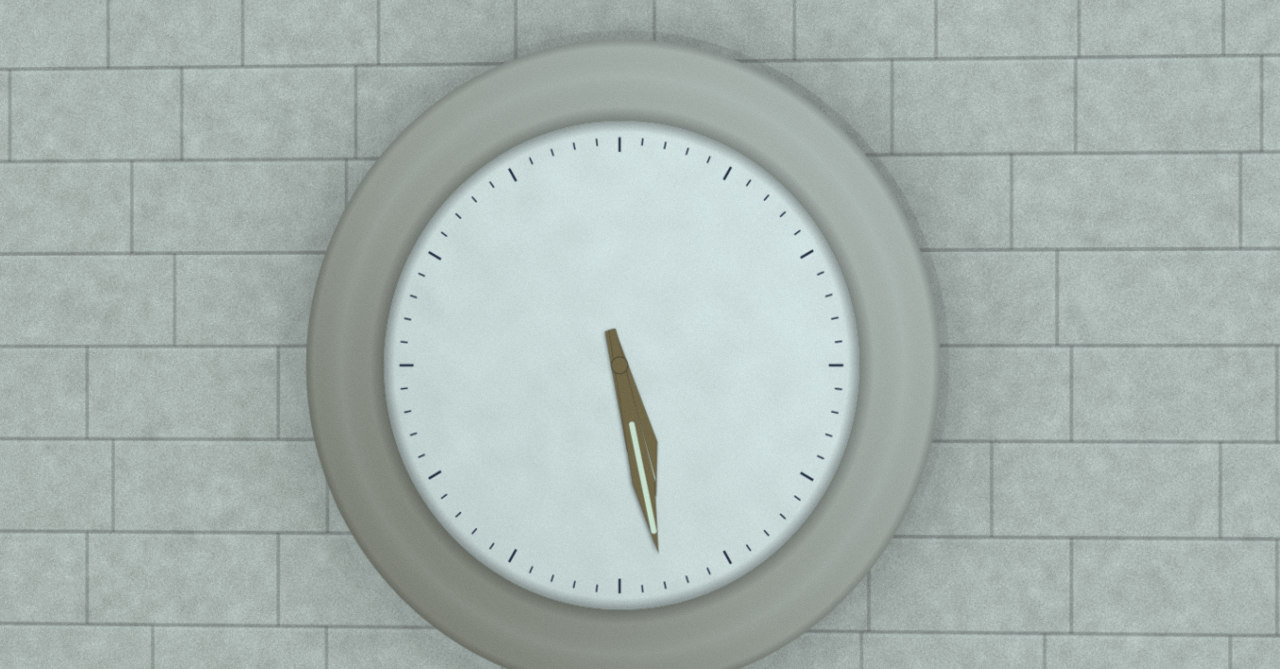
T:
5:28
